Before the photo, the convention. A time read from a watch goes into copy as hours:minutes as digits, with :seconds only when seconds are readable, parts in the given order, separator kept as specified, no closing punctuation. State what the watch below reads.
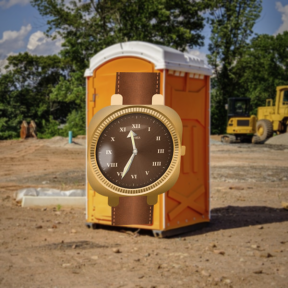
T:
11:34
